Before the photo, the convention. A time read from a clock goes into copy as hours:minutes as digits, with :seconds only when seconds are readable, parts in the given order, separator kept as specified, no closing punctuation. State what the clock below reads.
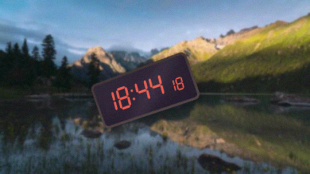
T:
18:44:18
